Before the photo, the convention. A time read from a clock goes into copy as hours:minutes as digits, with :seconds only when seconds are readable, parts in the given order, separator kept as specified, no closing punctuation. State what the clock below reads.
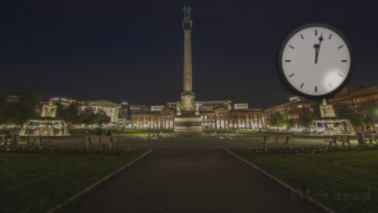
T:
12:02
